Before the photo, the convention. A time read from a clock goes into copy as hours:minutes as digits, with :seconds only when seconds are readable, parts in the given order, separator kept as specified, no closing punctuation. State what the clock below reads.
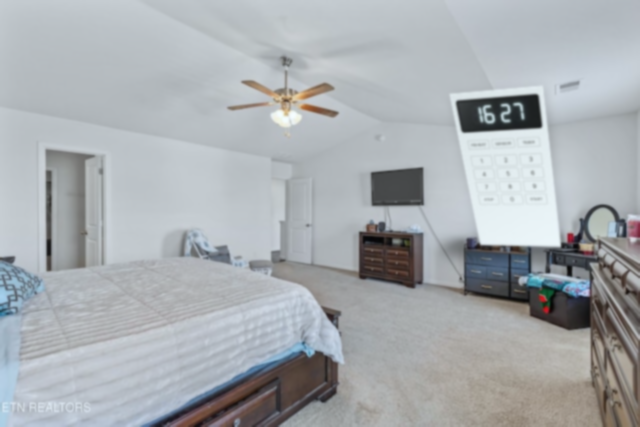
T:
16:27
